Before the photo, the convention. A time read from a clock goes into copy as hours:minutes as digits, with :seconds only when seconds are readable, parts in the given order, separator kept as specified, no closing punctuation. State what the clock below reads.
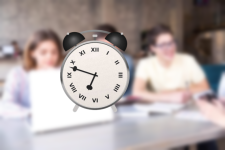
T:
6:48
